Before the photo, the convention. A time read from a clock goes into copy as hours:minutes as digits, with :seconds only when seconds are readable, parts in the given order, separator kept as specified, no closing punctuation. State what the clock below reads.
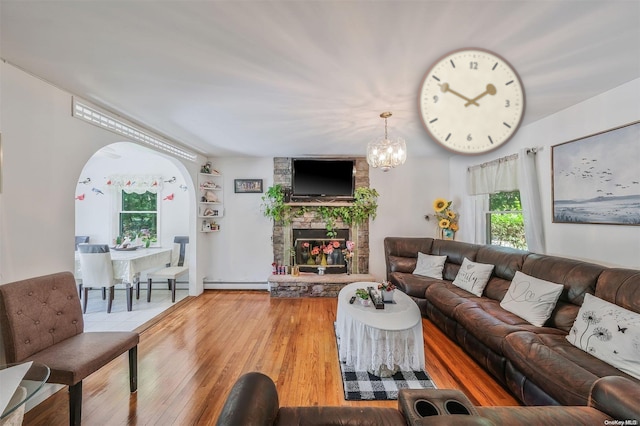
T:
1:49
